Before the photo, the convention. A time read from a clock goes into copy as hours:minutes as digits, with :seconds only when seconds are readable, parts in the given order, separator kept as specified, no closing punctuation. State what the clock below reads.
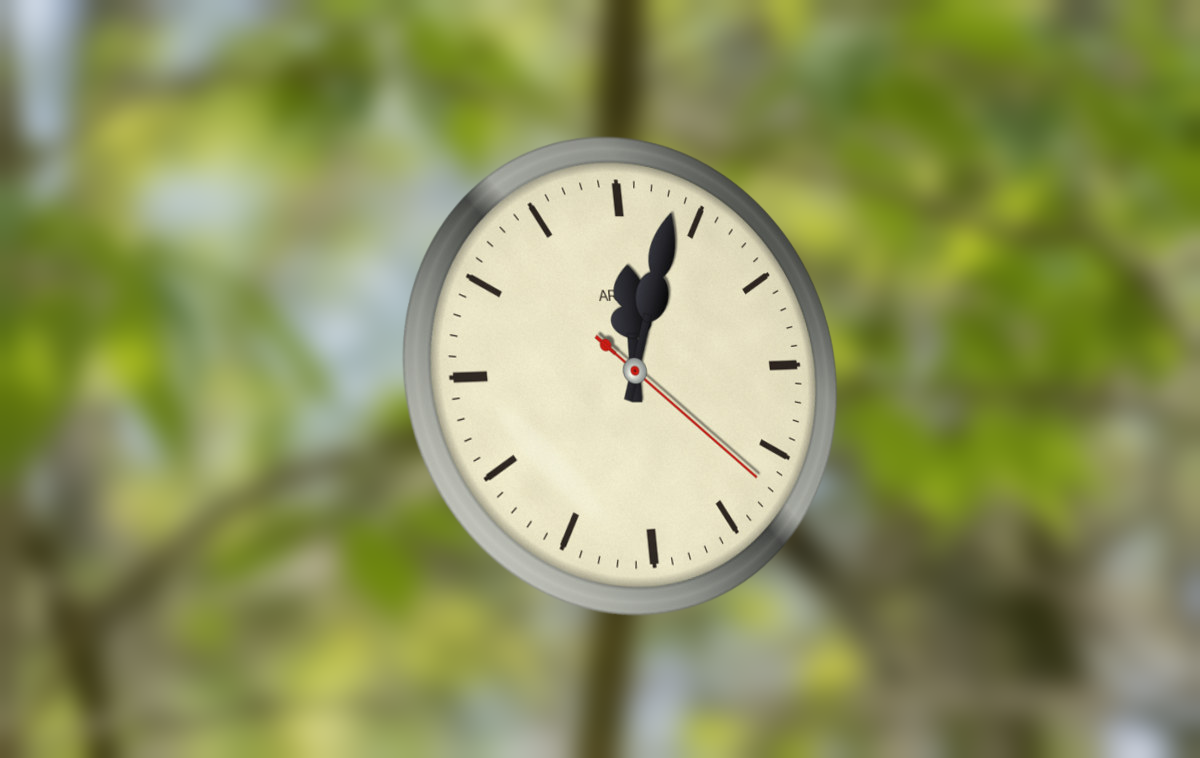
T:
12:03:22
